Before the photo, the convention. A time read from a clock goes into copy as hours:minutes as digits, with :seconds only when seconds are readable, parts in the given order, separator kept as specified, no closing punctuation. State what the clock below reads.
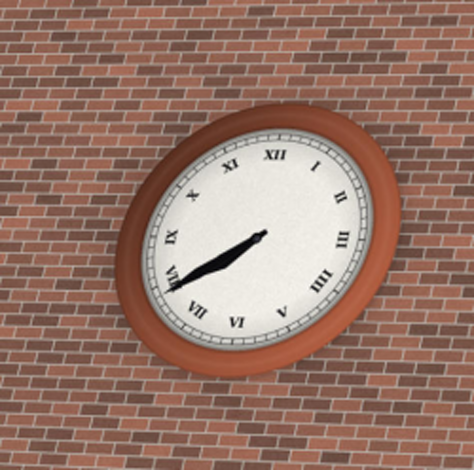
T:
7:39
